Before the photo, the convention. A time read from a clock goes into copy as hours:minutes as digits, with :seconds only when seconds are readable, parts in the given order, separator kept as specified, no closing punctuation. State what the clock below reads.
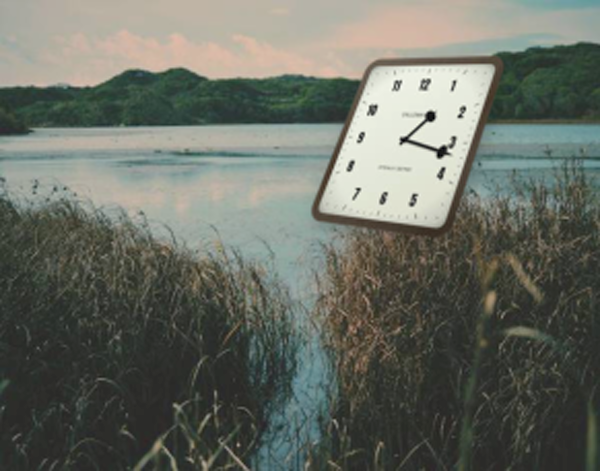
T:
1:17
